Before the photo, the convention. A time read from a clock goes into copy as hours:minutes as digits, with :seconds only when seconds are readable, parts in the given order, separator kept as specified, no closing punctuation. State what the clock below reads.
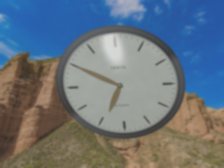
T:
6:50
